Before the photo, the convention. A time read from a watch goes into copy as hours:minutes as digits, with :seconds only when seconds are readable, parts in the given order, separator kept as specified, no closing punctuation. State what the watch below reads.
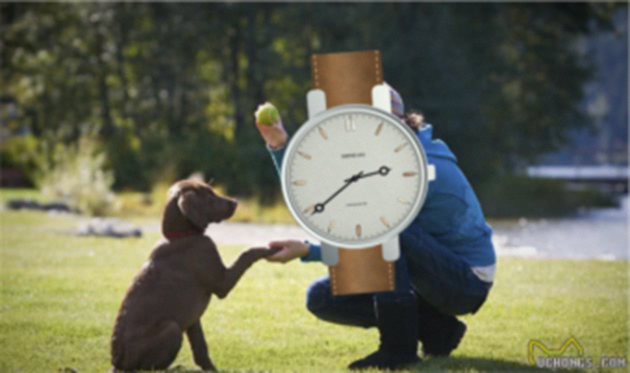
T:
2:39
